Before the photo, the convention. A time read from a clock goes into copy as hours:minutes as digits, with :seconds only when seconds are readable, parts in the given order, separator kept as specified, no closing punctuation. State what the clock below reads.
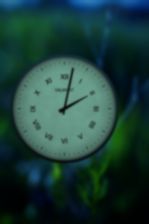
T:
2:02
